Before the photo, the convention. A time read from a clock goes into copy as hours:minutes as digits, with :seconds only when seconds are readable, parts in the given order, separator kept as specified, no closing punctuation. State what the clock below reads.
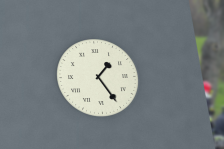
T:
1:25
